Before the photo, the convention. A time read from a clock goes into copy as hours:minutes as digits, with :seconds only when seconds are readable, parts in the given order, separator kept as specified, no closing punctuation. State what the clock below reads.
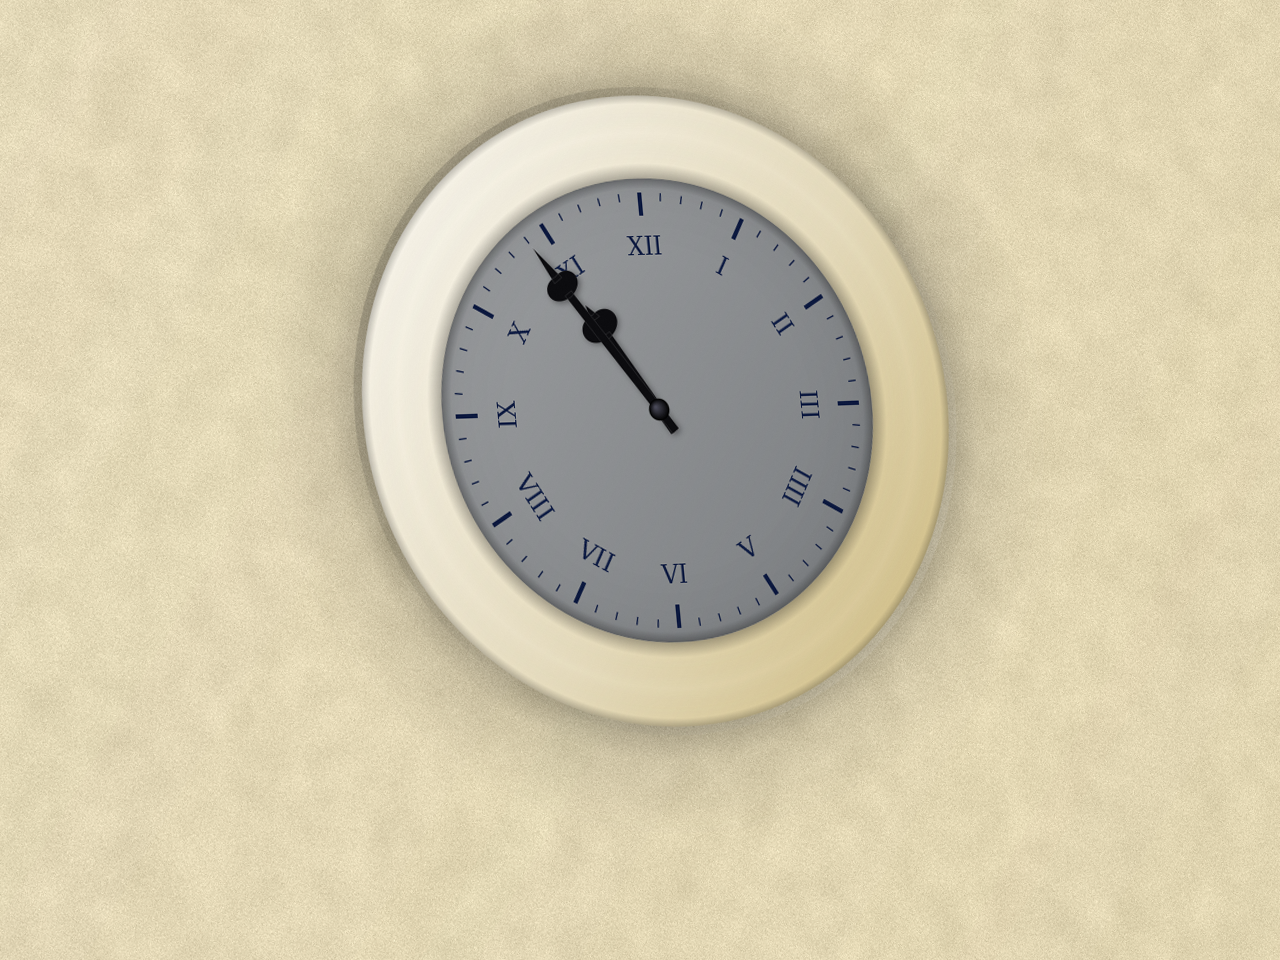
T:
10:54
